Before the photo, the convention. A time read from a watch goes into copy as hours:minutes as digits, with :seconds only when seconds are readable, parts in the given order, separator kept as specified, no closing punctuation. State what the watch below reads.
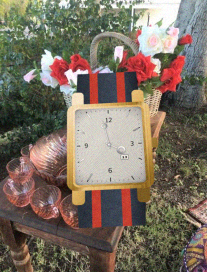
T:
3:58
